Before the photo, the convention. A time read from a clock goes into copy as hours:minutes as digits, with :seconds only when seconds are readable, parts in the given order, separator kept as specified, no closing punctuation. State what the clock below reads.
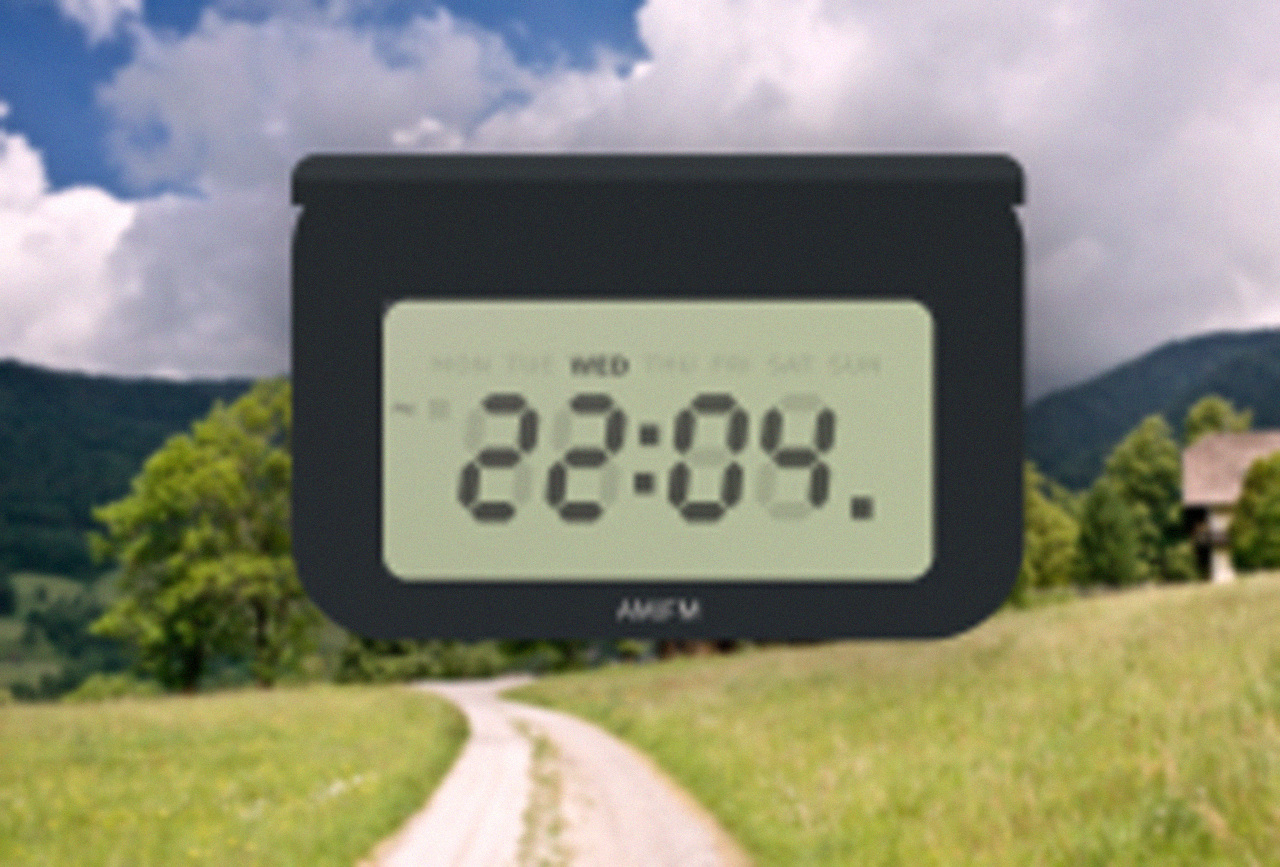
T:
22:04
